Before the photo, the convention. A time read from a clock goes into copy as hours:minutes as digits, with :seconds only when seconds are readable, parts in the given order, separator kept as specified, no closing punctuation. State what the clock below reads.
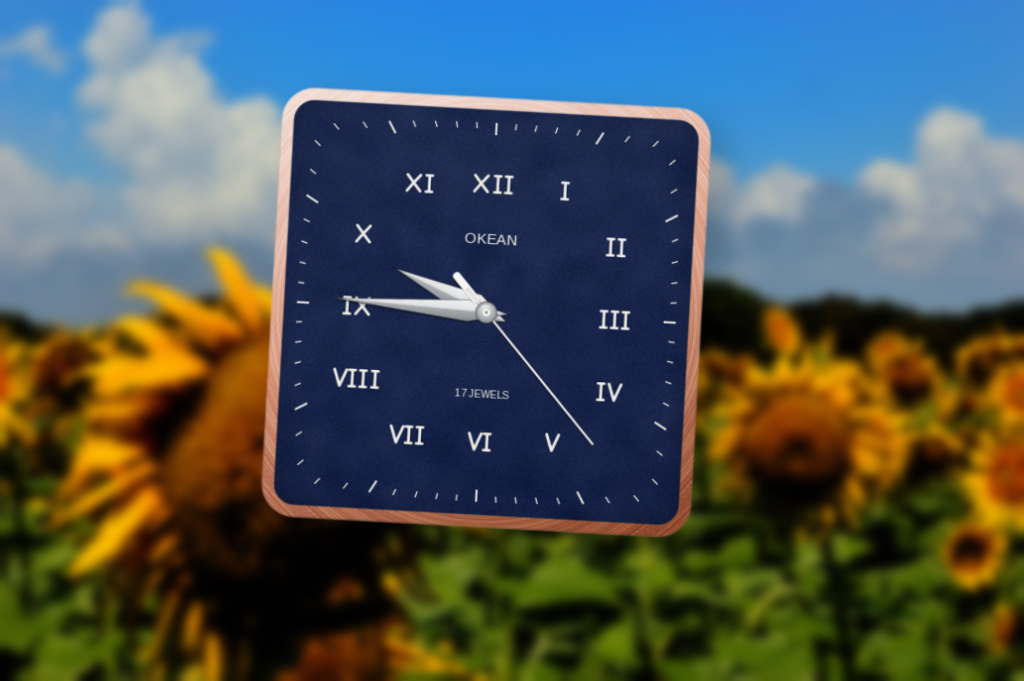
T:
9:45:23
